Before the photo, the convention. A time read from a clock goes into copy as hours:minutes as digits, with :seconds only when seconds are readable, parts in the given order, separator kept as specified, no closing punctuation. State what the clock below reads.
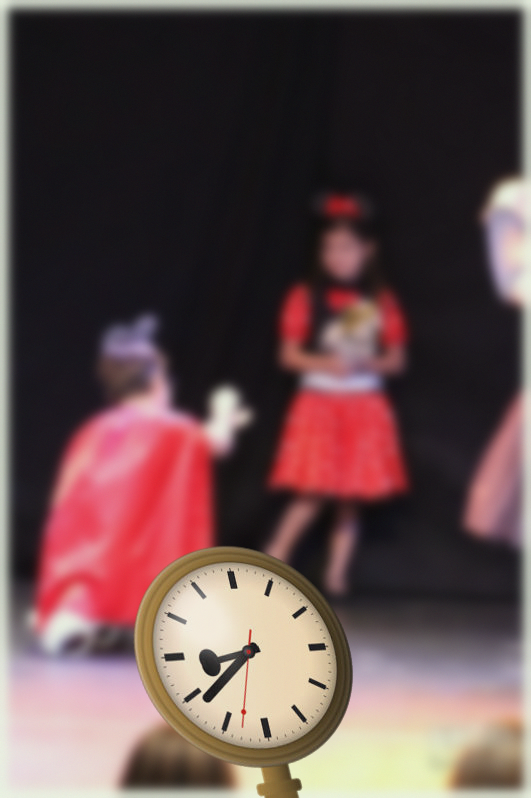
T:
8:38:33
